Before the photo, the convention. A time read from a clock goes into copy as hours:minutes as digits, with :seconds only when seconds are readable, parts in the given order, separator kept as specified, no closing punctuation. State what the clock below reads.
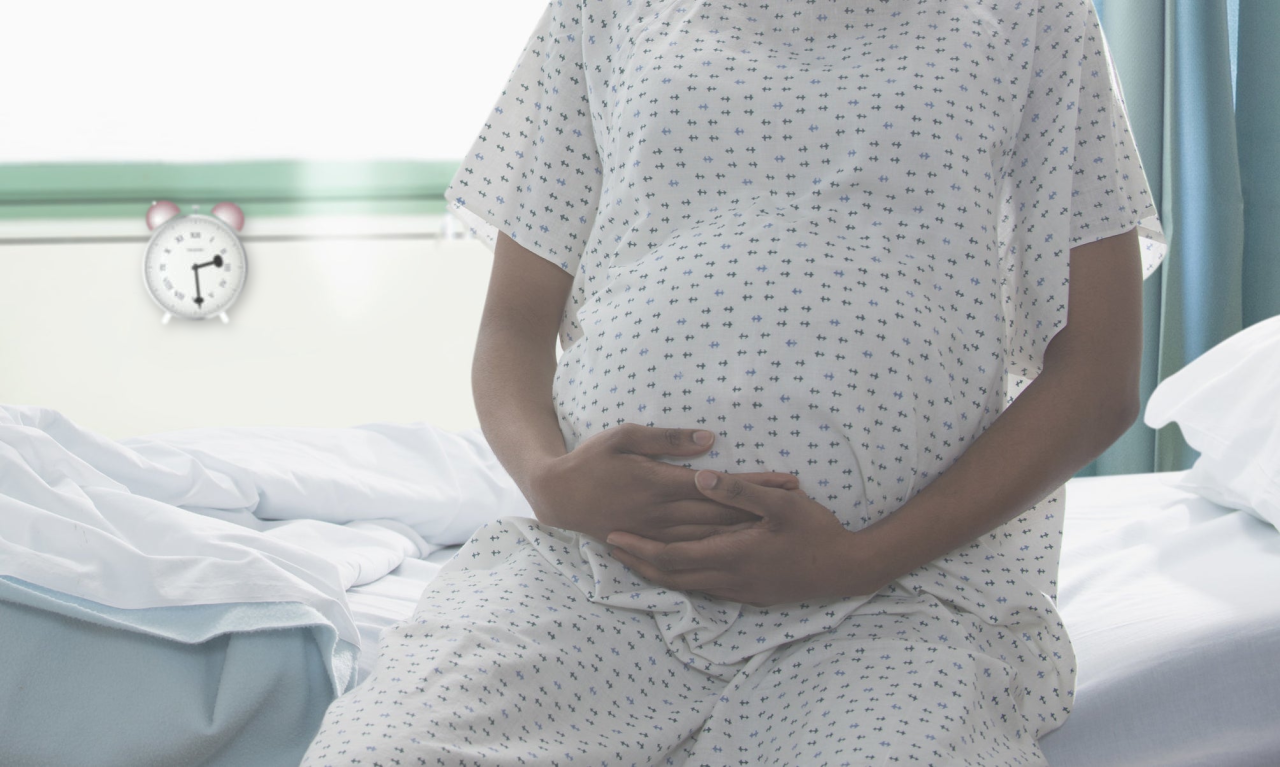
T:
2:29
